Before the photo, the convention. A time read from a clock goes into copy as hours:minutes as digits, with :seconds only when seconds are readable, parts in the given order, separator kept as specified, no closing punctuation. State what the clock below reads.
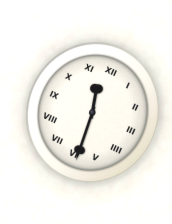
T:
11:29
